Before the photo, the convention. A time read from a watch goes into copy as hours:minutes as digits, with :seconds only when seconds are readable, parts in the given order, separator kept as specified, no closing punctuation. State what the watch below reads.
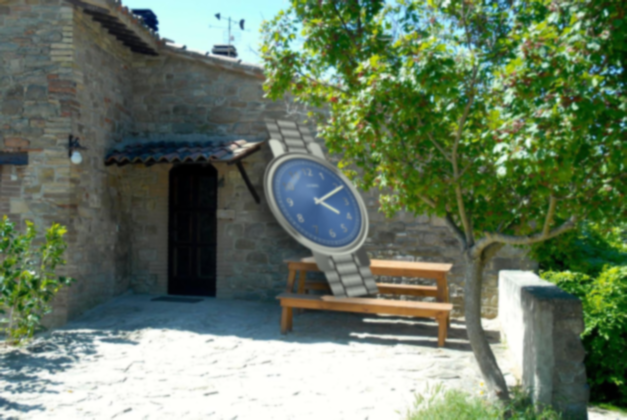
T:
4:11
